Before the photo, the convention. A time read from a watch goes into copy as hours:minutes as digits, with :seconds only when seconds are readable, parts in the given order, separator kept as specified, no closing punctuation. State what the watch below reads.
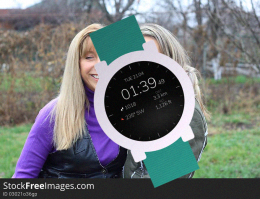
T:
1:39
